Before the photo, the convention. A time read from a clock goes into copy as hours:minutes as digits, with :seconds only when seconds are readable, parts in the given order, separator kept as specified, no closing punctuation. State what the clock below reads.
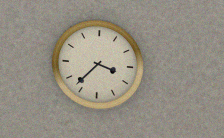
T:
3:37
